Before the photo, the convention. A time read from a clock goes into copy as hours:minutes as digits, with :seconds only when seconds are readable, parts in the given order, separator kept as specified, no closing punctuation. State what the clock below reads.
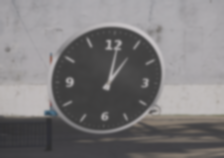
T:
1:01
